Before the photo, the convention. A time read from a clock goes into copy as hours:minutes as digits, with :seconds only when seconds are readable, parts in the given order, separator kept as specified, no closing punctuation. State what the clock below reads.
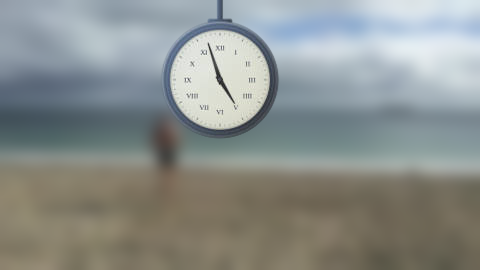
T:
4:57
